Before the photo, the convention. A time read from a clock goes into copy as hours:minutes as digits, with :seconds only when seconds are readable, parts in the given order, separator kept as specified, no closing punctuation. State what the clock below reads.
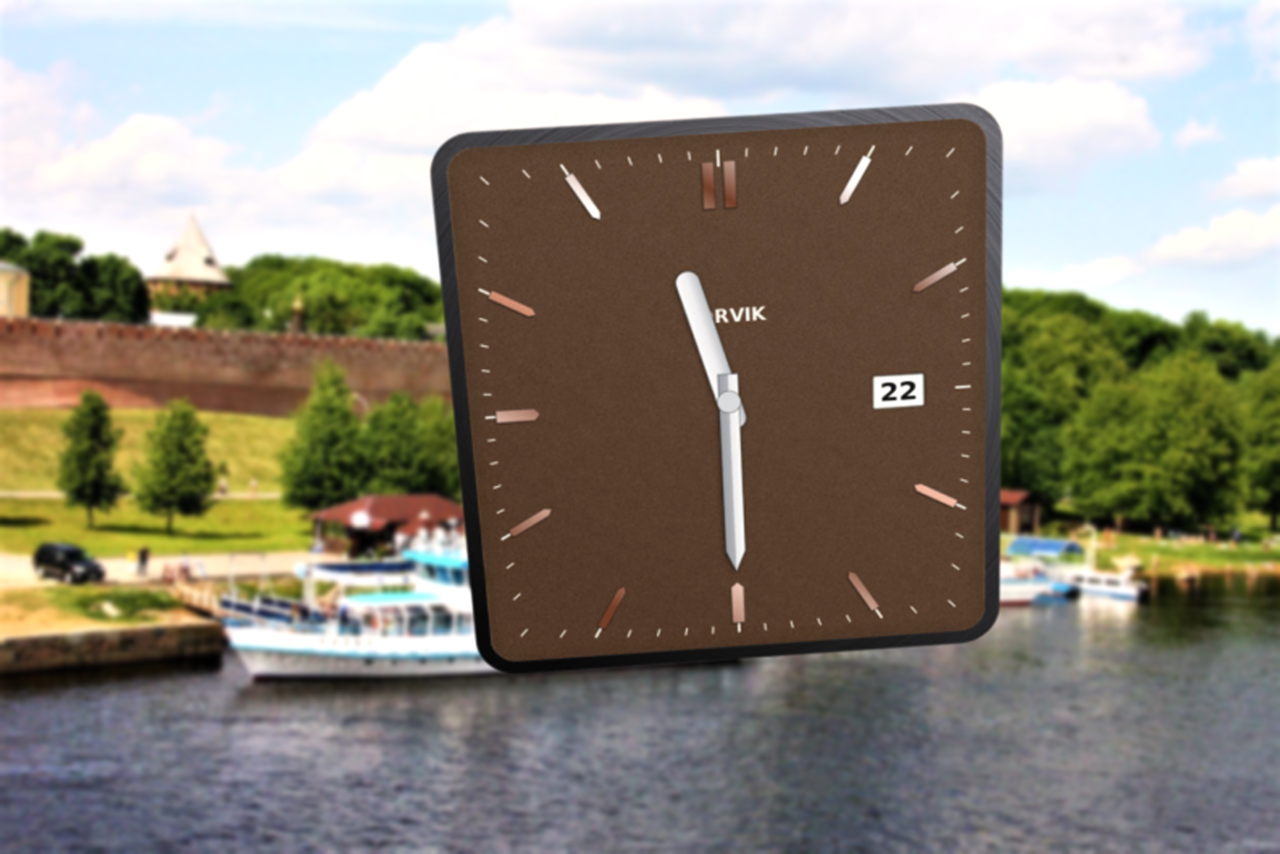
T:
11:30
